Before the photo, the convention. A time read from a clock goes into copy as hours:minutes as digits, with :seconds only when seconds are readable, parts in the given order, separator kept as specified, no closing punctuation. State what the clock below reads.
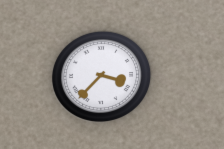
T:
3:37
